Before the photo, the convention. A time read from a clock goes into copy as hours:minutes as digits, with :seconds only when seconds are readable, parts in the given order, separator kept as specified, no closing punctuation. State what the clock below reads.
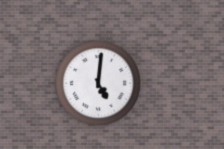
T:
5:01
